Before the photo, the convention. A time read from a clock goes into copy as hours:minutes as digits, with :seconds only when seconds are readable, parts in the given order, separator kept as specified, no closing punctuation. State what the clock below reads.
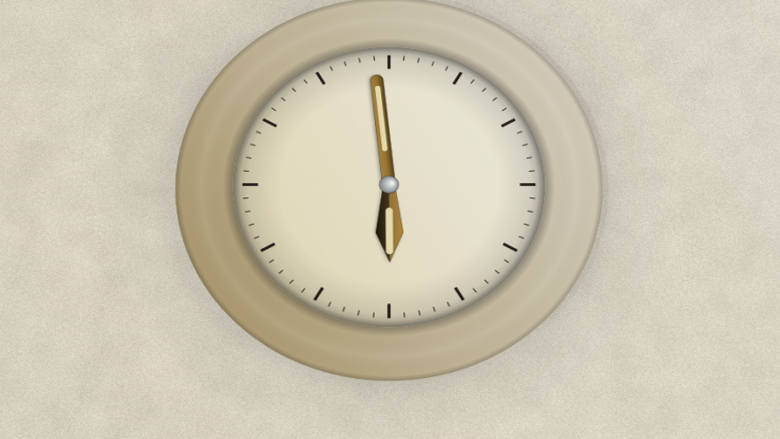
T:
5:59
